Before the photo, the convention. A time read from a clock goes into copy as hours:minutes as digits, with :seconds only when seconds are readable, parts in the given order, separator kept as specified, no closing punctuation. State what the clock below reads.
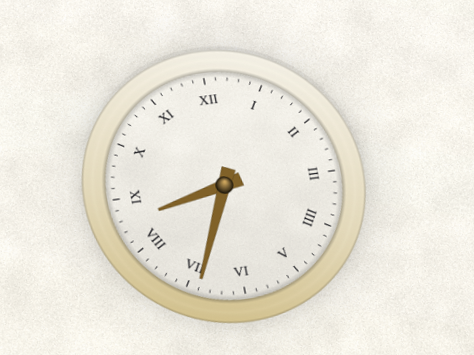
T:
8:34
